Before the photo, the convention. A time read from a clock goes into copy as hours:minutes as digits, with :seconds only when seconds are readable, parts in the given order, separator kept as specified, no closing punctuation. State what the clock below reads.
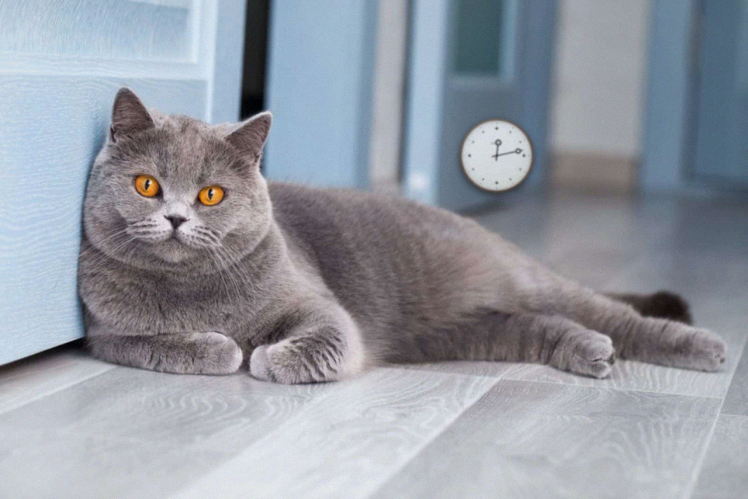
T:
12:13
